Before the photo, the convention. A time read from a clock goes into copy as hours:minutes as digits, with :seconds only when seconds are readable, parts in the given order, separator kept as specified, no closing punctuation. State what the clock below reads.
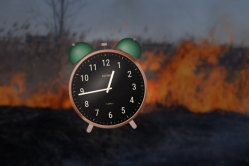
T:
12:44
